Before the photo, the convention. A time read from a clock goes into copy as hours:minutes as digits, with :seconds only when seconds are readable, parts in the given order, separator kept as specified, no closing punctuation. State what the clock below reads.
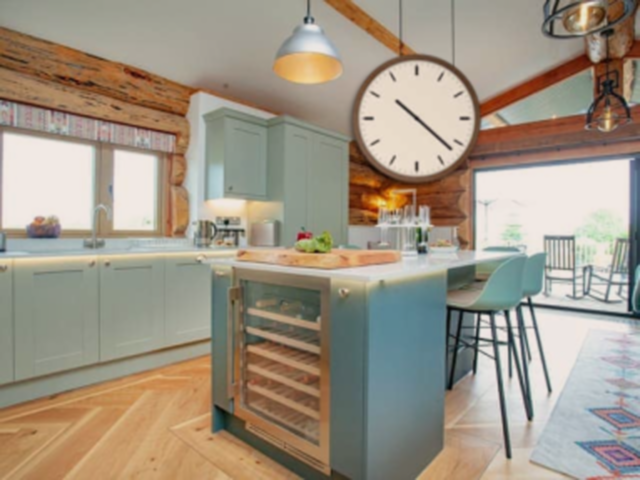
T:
10:22
